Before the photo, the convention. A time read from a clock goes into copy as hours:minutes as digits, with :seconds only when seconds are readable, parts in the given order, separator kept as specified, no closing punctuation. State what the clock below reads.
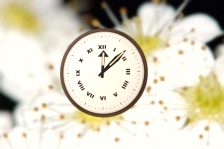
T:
12:08
